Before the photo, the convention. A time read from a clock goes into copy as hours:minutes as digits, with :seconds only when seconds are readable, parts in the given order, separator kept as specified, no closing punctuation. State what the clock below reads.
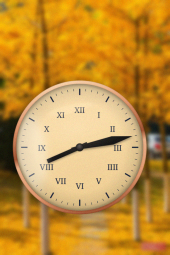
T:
8:13
